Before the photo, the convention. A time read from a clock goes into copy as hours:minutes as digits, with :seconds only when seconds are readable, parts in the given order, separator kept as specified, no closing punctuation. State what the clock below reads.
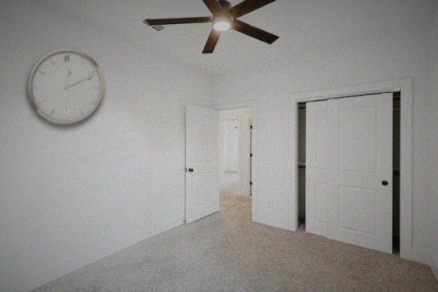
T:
12:11
